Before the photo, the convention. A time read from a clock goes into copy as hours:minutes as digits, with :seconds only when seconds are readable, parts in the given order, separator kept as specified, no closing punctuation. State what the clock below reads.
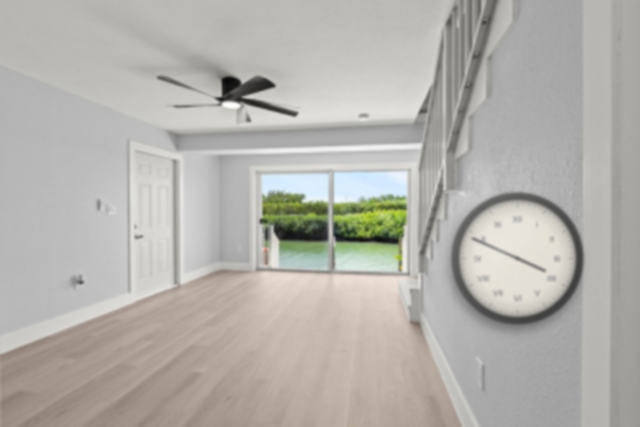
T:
3:49
